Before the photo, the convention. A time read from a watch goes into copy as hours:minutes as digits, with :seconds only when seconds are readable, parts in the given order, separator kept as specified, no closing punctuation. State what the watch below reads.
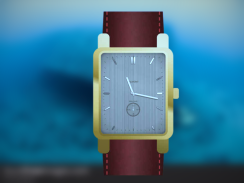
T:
11:17
